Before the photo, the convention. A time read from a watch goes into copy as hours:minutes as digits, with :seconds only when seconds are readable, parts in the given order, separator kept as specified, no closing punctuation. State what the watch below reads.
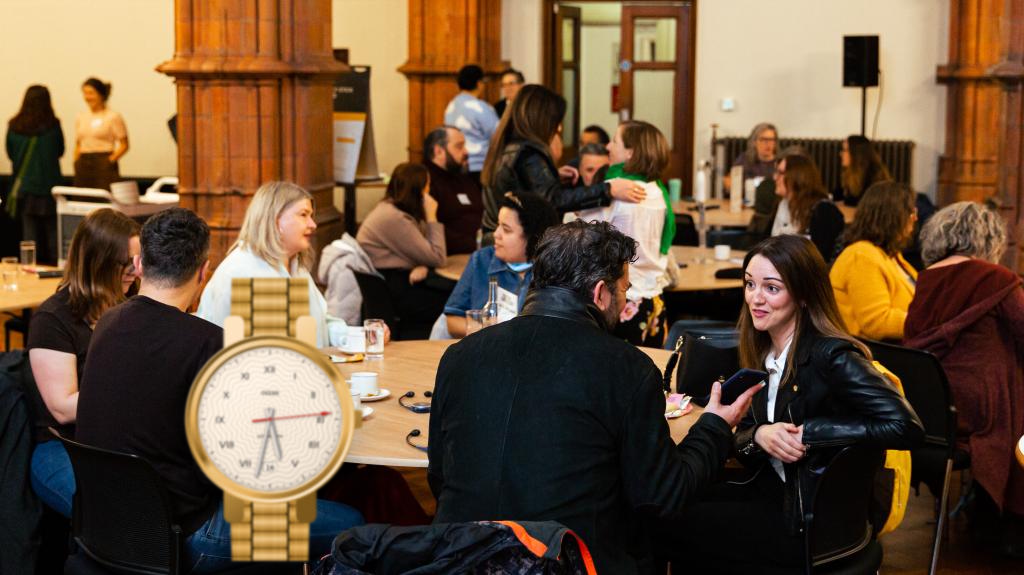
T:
5:32:14
